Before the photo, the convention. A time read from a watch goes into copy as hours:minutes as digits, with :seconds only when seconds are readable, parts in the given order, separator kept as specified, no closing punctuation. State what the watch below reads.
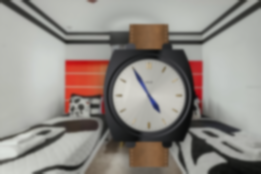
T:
4:55
